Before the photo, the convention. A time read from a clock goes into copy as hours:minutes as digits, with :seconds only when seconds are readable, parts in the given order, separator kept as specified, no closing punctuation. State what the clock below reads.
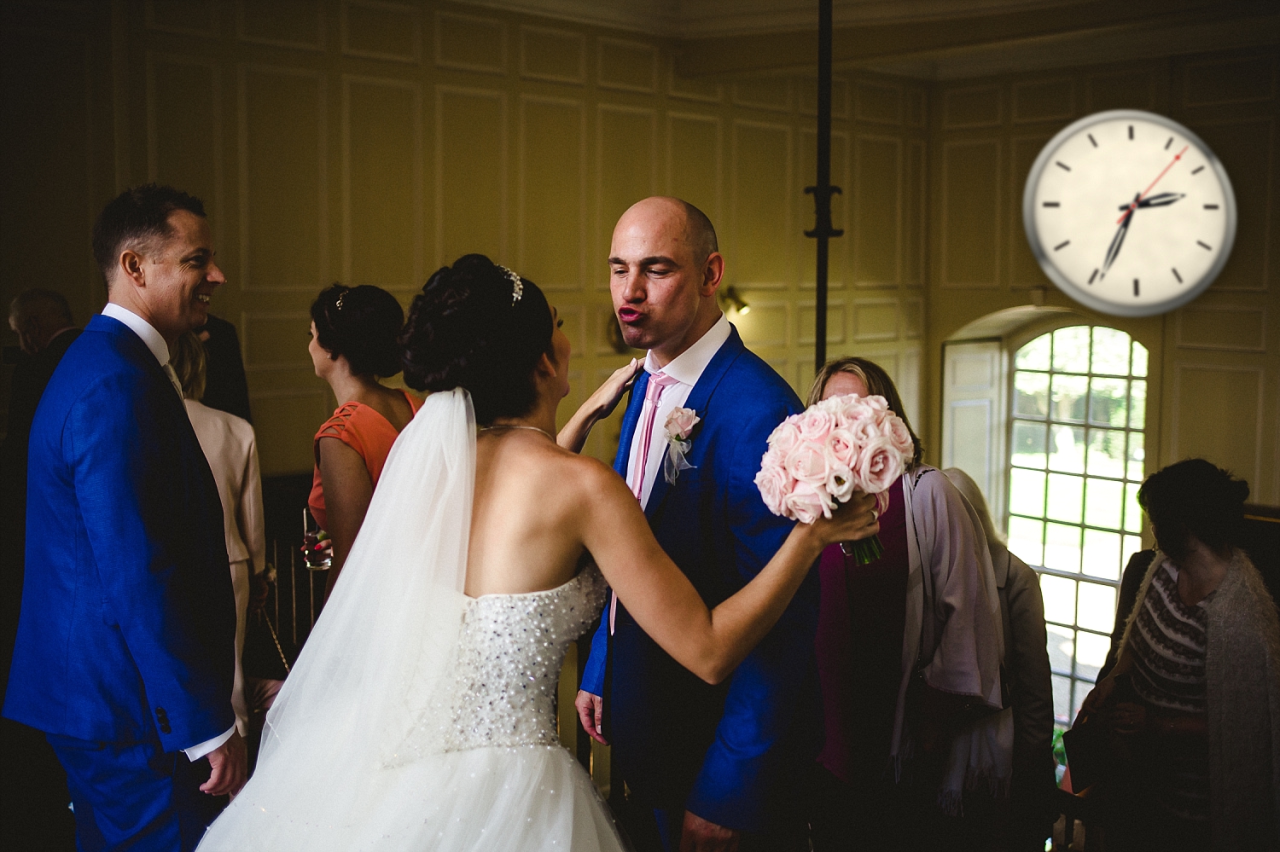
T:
2:34:07
